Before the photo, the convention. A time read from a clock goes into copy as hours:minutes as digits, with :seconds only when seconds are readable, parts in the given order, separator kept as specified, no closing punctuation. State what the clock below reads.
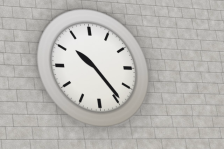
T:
10:24
